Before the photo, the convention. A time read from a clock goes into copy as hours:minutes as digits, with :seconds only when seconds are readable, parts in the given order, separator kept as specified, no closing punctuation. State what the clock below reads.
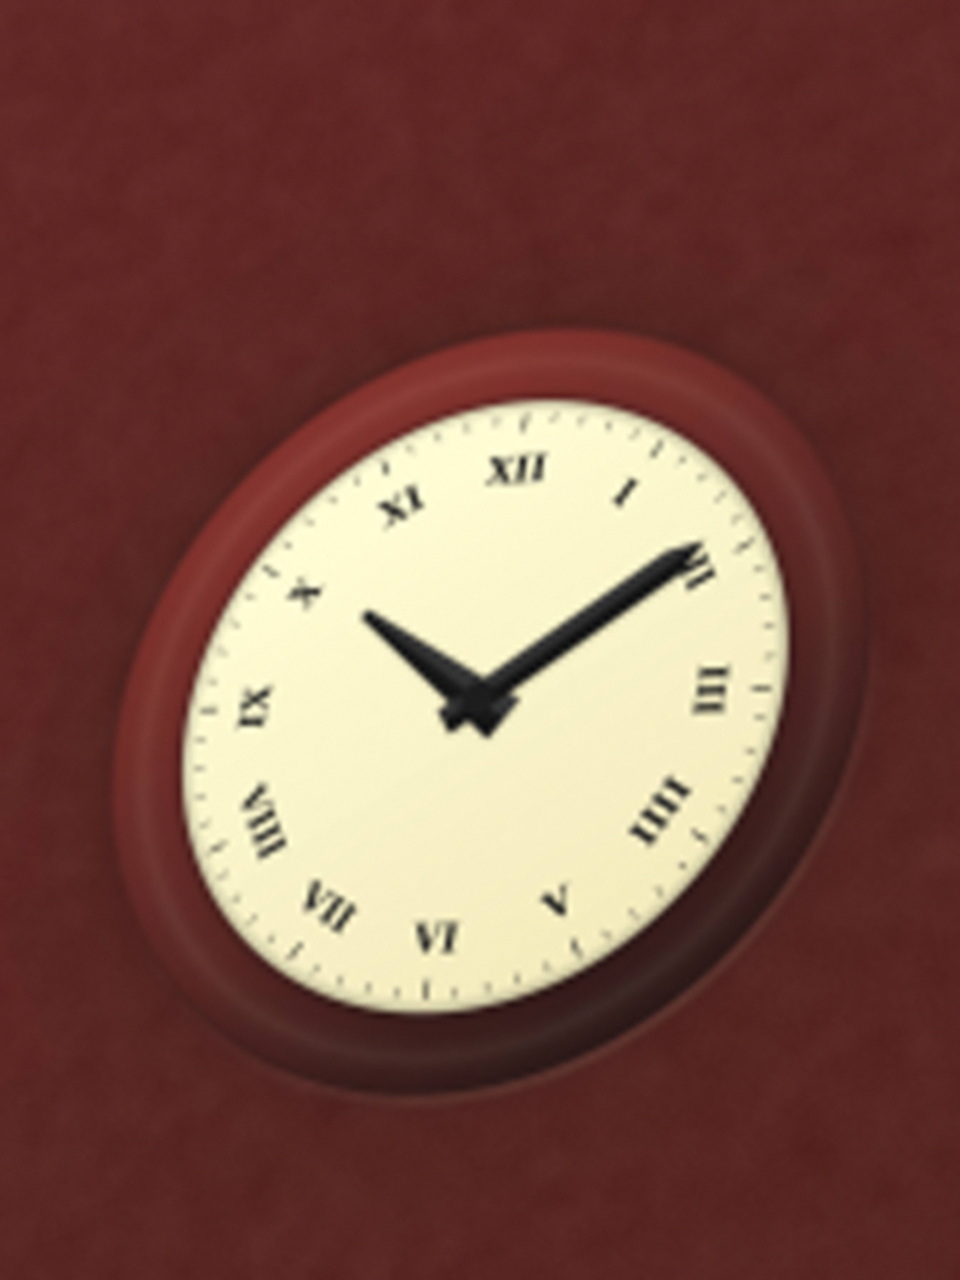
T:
10:09
